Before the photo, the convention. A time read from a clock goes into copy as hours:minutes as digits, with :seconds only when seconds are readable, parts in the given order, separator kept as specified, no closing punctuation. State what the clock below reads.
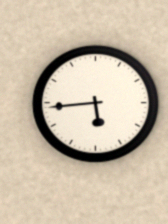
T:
5:44
